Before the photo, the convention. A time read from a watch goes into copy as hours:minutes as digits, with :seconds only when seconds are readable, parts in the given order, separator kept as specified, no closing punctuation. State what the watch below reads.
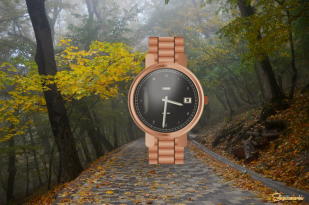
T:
3:31
